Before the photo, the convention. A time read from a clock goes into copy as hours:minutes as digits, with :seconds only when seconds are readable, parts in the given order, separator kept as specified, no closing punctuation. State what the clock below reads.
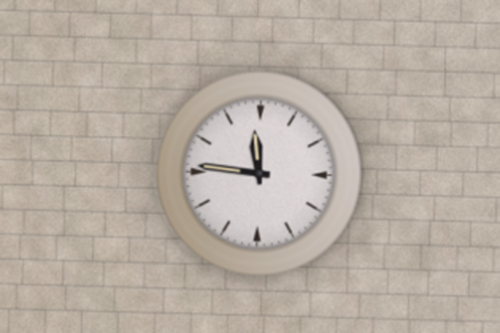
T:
11:46
